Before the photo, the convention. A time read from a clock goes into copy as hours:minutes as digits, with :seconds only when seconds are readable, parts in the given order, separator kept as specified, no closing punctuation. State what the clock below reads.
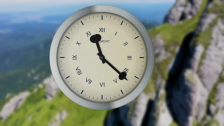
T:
11:22
